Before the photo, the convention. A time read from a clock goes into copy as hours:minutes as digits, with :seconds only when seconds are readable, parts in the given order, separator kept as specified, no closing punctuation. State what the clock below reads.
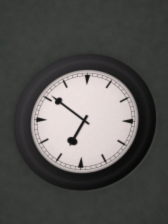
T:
6:51
